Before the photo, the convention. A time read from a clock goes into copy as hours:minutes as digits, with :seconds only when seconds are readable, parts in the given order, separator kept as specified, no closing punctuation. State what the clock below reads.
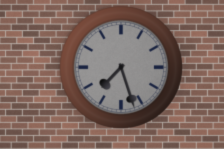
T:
7:27
